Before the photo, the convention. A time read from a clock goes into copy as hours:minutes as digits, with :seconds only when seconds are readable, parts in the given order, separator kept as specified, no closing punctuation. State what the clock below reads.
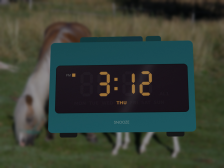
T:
3:12
